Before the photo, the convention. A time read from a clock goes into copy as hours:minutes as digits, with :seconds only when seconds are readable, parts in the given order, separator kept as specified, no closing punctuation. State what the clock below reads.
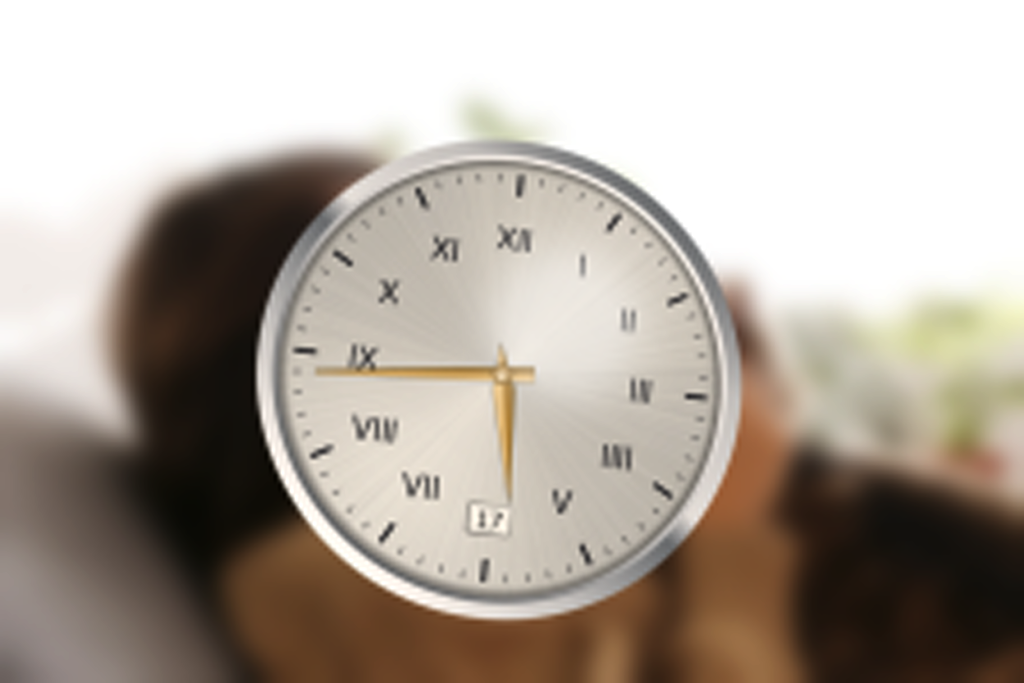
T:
5:44
